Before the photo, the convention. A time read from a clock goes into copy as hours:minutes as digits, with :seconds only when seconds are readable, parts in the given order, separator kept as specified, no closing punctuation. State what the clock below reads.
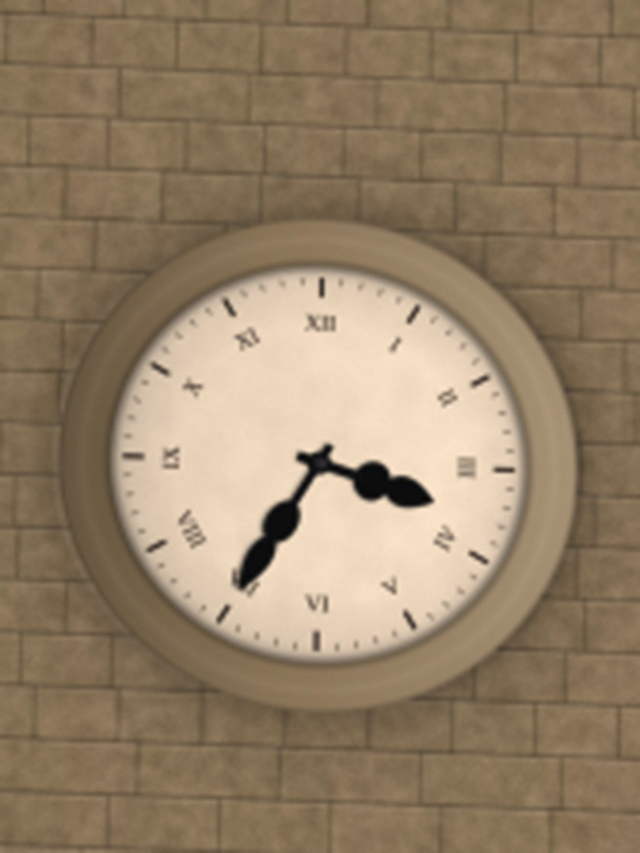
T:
3:35
